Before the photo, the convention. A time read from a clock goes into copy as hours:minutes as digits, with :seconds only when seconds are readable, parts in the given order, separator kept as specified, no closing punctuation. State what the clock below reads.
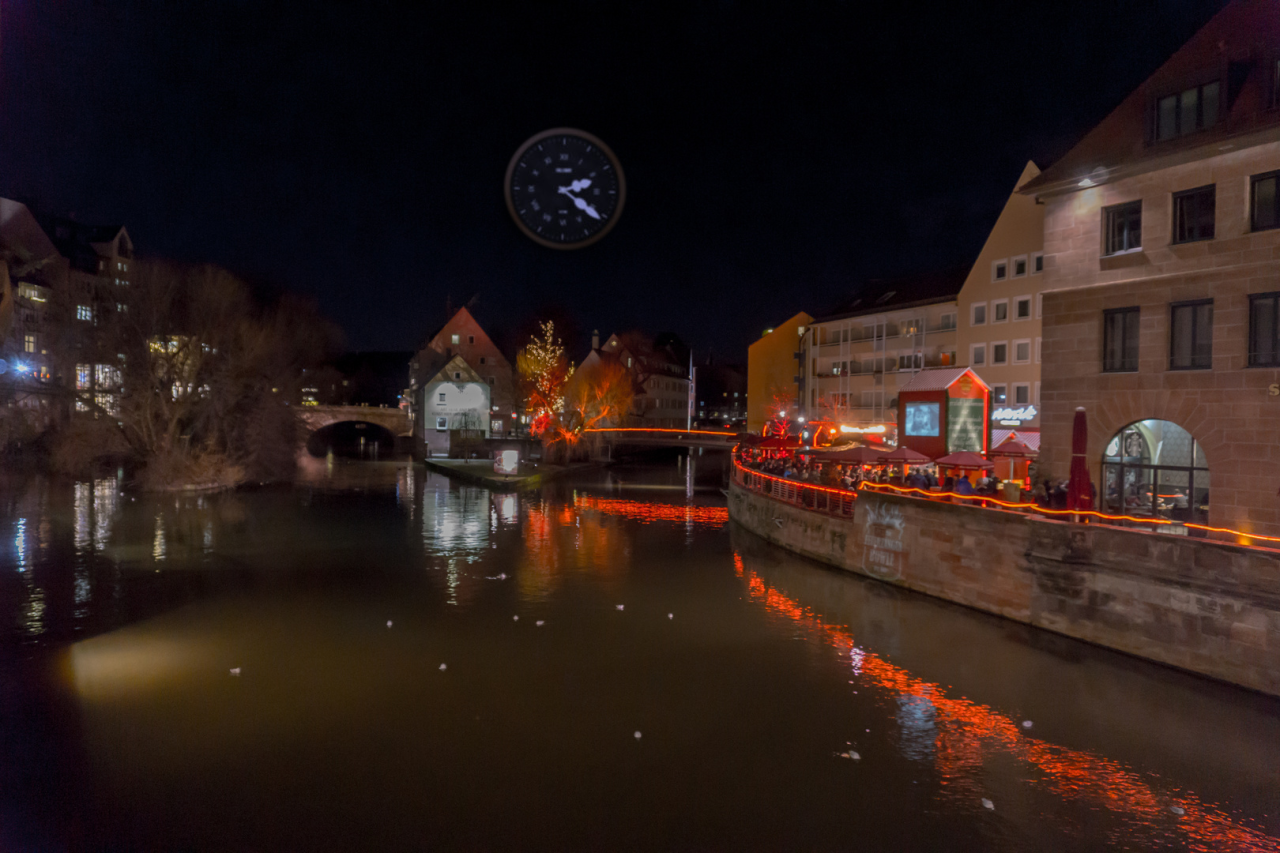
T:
2:21
